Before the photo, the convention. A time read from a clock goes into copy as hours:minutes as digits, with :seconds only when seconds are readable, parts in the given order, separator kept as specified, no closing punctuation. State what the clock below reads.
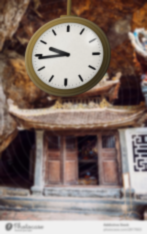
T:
9:44
